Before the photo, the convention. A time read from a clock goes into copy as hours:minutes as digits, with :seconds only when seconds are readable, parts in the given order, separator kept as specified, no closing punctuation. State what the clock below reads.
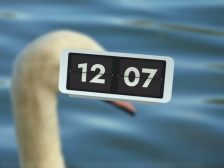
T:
12:07
